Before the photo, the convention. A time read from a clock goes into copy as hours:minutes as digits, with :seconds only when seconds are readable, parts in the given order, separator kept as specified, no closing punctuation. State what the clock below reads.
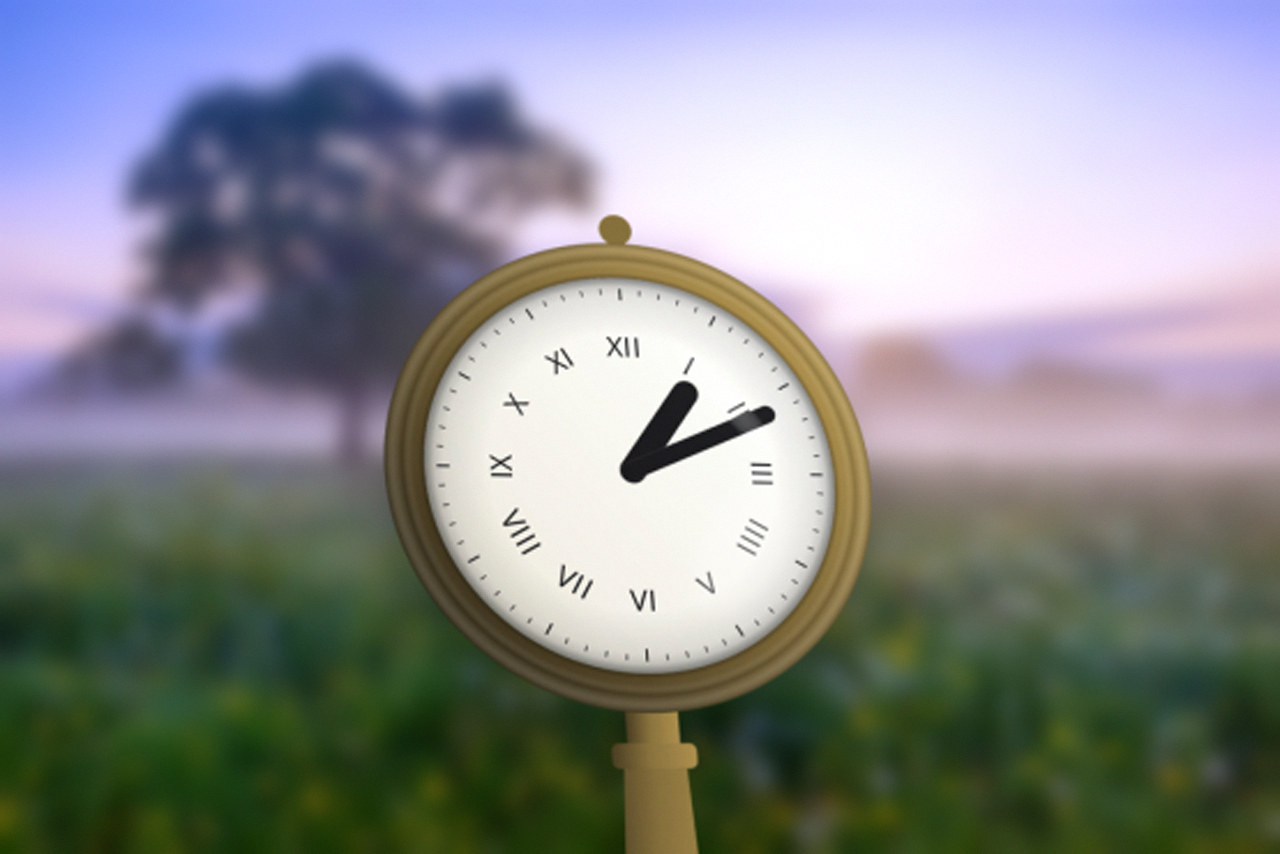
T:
1:11
